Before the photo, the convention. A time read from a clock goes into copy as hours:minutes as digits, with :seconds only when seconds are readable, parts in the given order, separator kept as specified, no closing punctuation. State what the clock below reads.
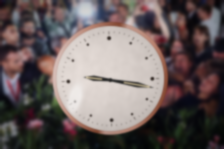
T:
9:17
